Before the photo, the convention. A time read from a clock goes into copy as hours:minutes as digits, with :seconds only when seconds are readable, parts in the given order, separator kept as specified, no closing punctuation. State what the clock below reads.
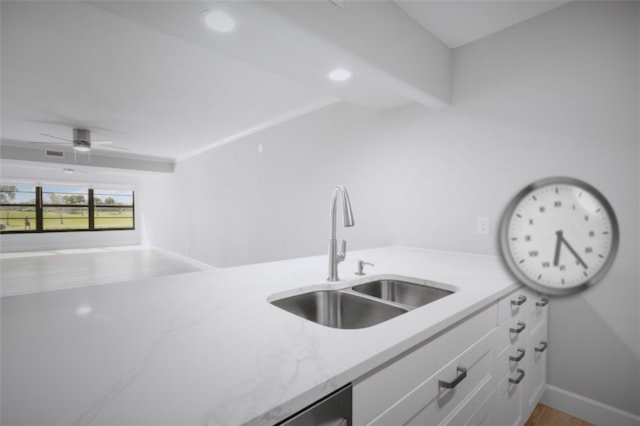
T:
6:24
